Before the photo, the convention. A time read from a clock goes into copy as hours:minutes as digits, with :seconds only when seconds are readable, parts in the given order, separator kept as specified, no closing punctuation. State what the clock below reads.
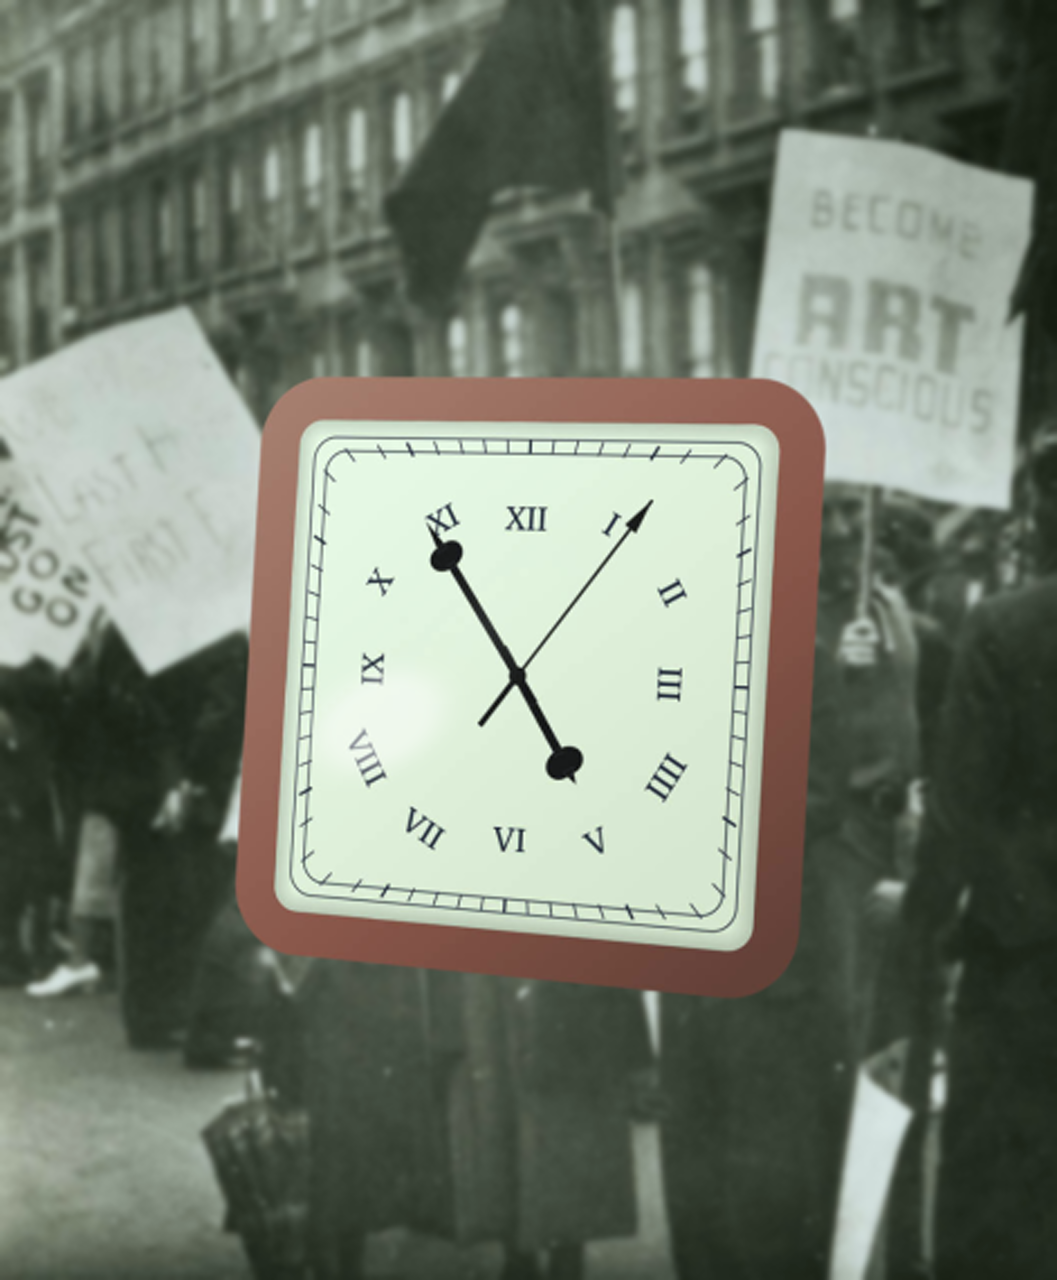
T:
4:54:06
